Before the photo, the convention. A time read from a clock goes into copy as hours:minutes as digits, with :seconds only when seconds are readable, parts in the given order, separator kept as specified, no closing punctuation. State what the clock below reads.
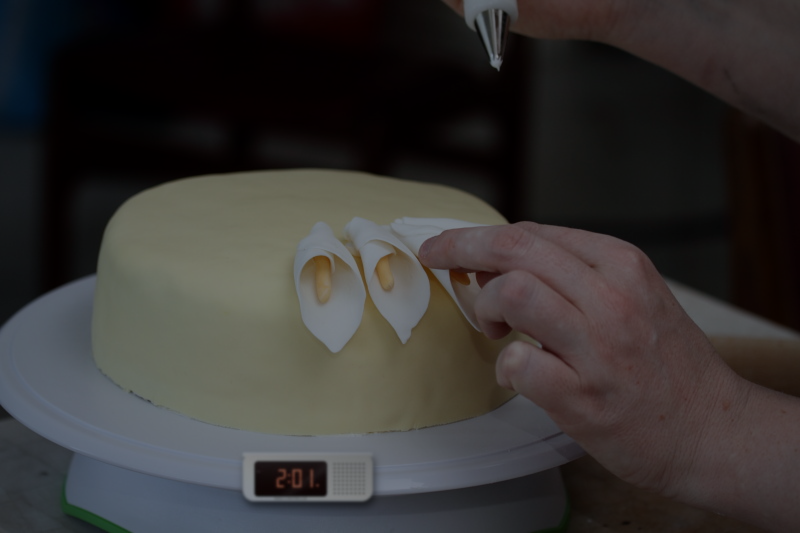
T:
2:01
